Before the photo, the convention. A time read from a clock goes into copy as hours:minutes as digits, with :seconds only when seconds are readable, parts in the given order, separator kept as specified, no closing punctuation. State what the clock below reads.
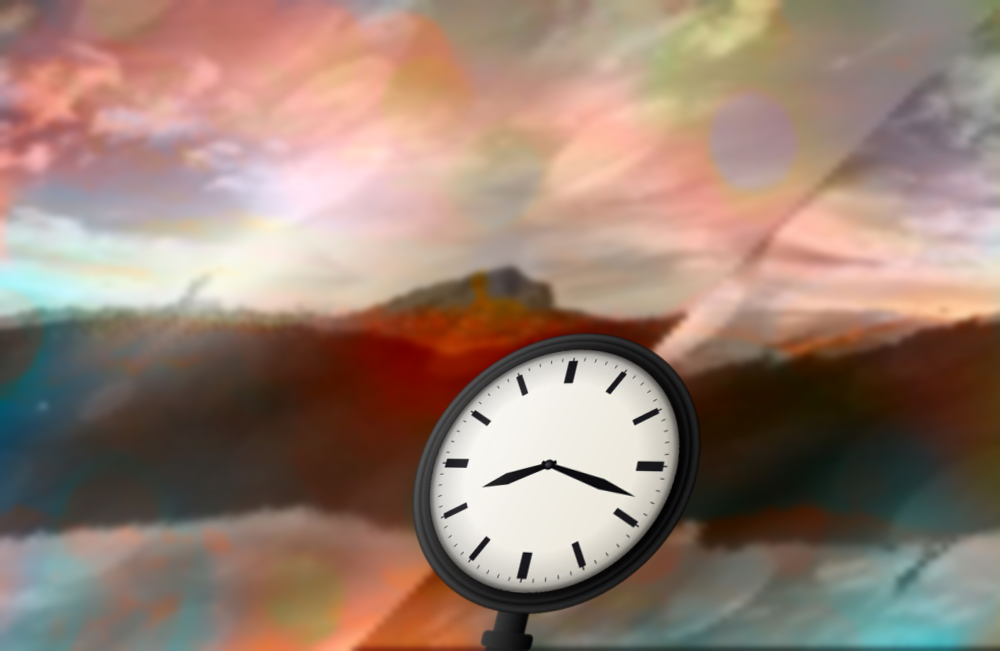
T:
8:18
